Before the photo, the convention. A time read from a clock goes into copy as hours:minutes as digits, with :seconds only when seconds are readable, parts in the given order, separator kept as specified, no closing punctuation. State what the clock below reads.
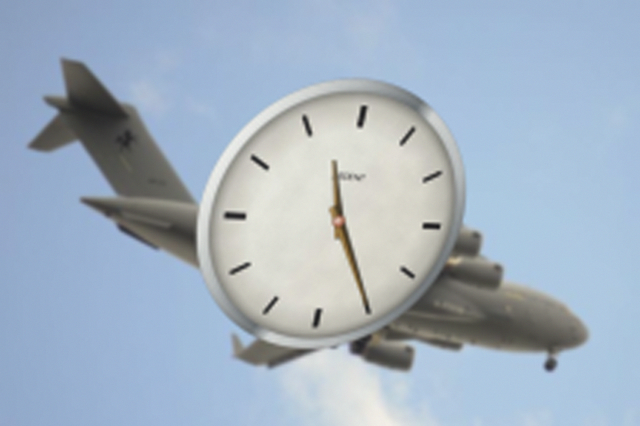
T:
11:25
